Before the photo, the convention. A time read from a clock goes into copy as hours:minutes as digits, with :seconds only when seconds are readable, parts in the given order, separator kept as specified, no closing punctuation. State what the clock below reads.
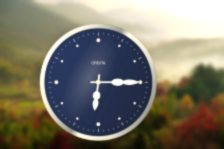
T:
6:15
